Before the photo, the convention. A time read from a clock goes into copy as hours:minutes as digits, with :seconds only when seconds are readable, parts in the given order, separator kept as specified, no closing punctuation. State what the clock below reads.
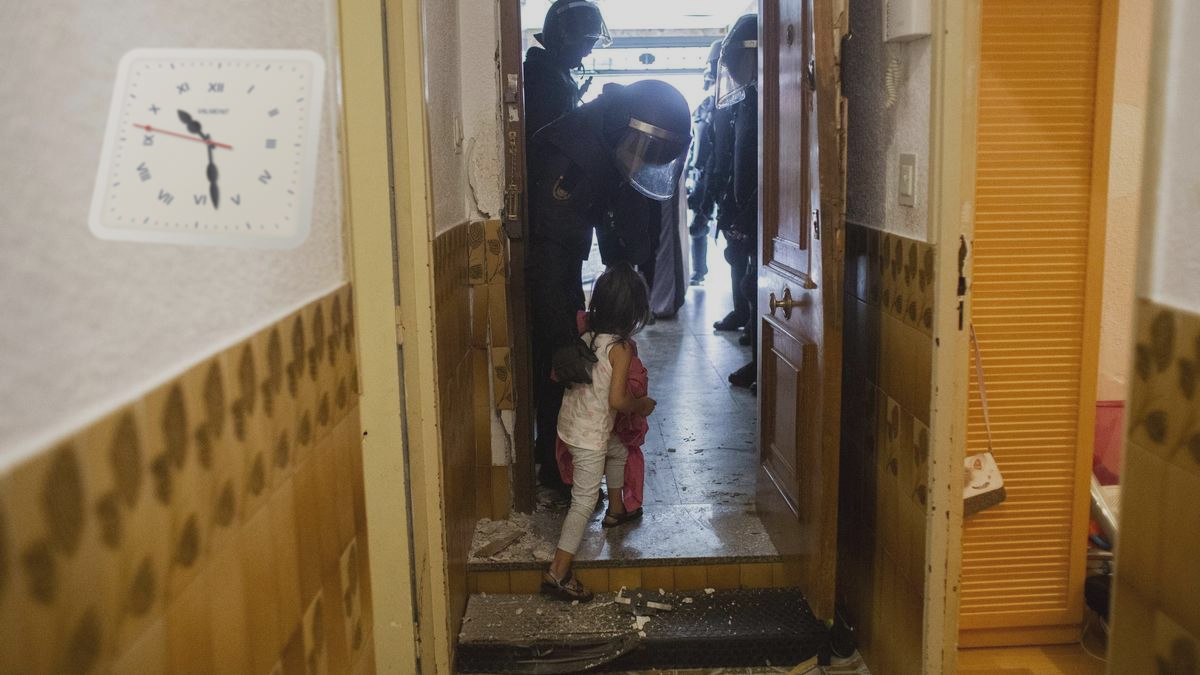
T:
10:27:47
